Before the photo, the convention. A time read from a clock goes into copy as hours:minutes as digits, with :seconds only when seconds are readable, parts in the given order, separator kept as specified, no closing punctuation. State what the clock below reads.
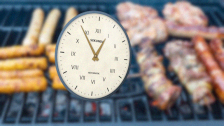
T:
12:54
